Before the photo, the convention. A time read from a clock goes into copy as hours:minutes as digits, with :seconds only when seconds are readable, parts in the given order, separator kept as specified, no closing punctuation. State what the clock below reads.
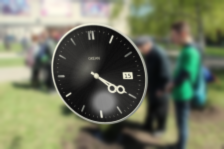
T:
4:20
